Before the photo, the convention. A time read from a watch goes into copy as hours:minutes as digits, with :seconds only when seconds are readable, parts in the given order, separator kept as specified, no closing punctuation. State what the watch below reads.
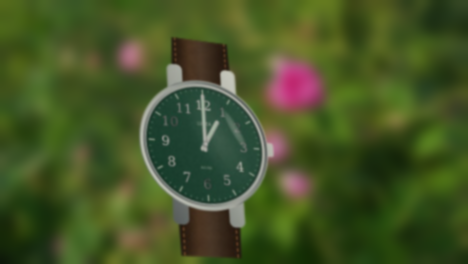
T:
1:00
